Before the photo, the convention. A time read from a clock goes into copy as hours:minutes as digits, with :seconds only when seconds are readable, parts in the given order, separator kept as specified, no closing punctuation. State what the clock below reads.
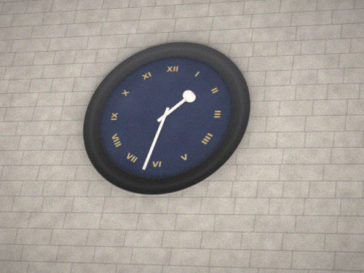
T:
1:32
